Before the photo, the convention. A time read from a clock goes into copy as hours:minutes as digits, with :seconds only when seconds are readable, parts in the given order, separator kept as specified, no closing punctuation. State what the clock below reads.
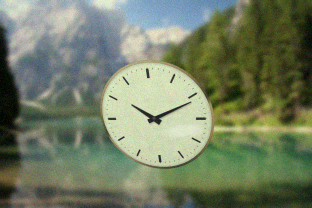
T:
10:11
